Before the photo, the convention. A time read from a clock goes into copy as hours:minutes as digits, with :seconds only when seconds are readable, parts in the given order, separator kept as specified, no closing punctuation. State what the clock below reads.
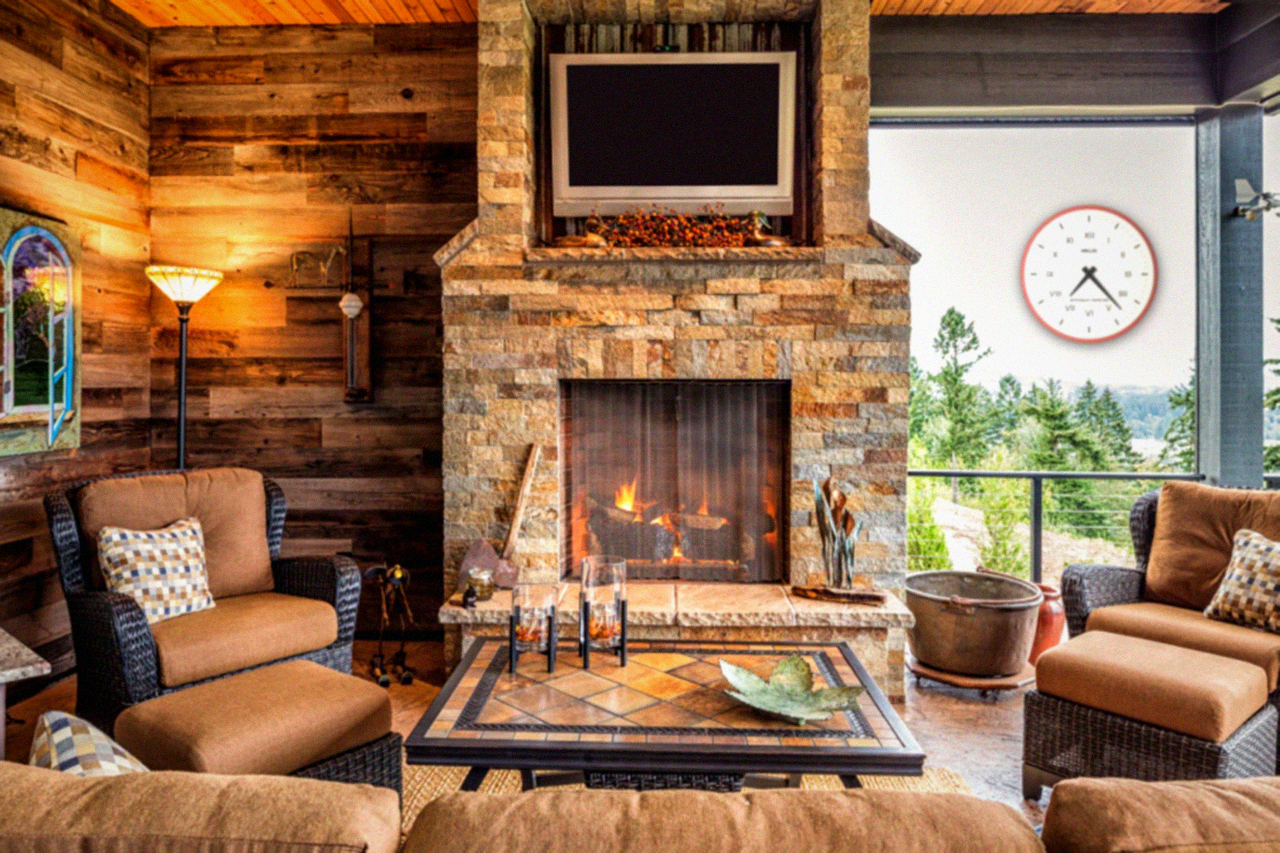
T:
7:23
